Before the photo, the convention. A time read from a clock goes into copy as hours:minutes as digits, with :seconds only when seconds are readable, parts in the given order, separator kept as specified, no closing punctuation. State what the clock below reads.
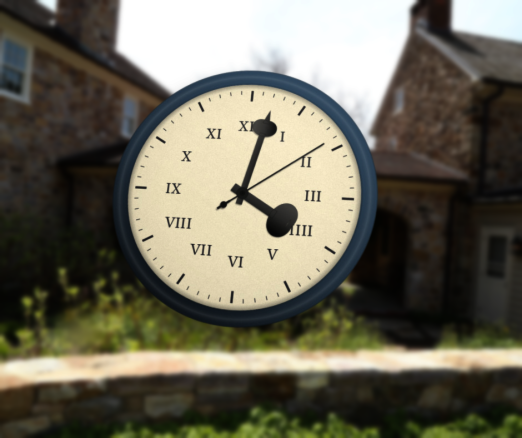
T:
4:02:09
